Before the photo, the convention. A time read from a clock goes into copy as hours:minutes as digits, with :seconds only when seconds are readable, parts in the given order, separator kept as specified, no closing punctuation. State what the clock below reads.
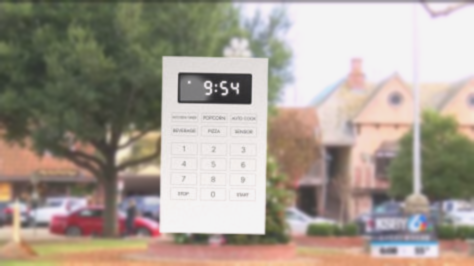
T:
9:54
